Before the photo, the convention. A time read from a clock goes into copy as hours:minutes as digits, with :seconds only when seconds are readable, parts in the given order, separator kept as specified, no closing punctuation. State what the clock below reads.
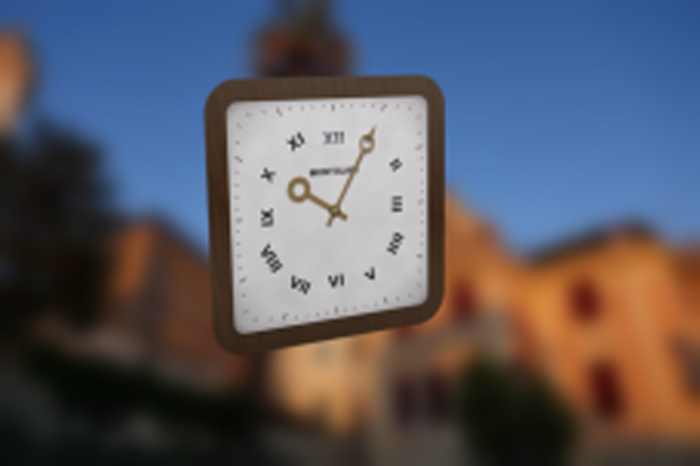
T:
10:05
